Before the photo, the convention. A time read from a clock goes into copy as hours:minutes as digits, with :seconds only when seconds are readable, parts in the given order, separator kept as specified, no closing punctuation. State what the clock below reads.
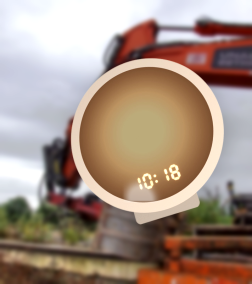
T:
10:18
